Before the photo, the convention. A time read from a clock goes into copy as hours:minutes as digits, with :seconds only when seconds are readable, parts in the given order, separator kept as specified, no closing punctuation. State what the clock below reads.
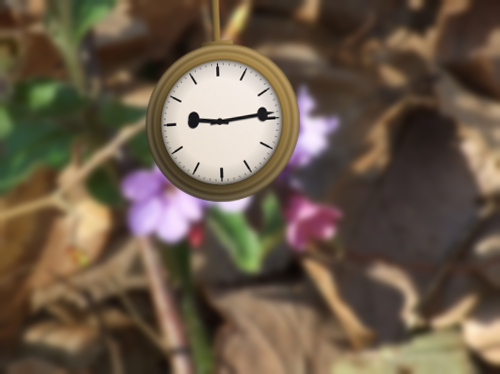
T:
9:14
